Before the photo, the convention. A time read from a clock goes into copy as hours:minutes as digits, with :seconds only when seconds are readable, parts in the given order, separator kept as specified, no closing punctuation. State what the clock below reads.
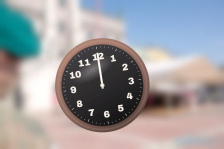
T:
12:00
